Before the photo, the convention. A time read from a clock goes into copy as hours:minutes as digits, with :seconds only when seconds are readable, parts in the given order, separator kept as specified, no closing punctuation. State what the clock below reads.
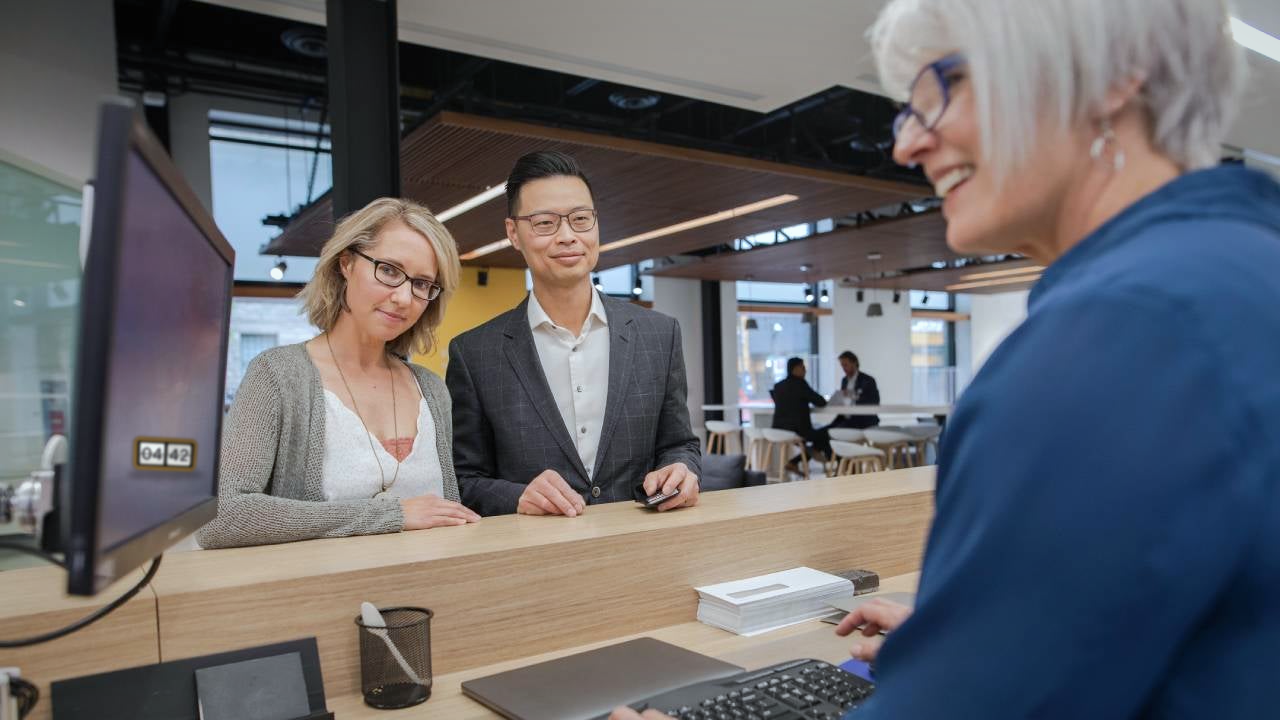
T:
4:42
